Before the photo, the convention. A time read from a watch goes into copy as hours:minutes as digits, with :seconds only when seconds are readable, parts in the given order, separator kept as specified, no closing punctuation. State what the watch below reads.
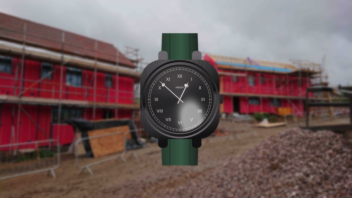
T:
12:52
